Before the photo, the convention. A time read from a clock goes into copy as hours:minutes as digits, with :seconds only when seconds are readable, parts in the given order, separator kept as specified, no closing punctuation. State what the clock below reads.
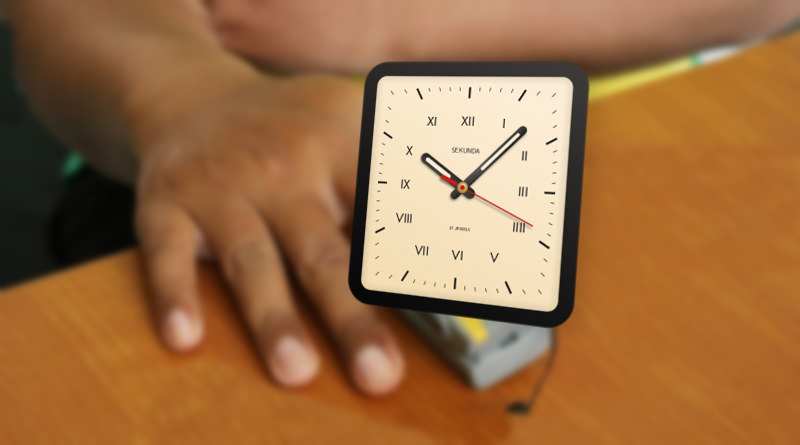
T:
10:07:19
